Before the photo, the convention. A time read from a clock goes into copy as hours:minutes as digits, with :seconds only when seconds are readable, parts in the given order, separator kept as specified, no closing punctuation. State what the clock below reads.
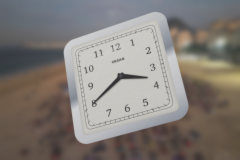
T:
3:40
